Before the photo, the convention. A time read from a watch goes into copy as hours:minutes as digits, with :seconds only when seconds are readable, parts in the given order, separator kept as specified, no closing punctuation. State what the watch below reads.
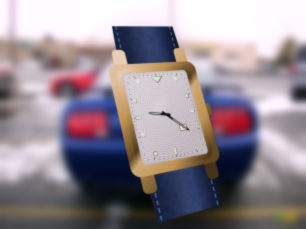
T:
9:22
